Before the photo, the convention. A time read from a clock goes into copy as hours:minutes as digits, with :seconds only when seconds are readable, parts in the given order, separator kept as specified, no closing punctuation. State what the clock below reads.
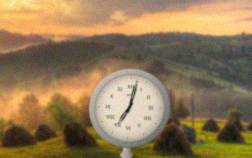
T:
7:02
